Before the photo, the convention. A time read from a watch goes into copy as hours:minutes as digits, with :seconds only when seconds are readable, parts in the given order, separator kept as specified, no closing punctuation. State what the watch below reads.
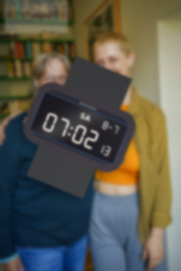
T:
7:02
